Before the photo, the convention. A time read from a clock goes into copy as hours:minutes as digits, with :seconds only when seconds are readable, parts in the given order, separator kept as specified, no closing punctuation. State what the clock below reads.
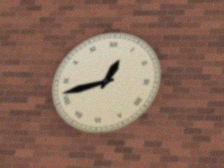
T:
12:42
